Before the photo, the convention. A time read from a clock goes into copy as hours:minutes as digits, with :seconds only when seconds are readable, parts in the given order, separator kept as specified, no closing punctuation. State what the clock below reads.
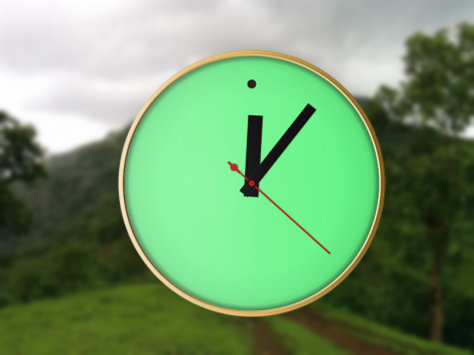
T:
12:06:22
